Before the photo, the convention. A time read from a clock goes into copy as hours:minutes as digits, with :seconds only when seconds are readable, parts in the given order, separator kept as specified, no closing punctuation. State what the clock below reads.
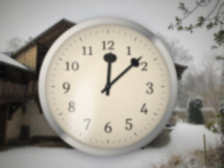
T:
12:08
